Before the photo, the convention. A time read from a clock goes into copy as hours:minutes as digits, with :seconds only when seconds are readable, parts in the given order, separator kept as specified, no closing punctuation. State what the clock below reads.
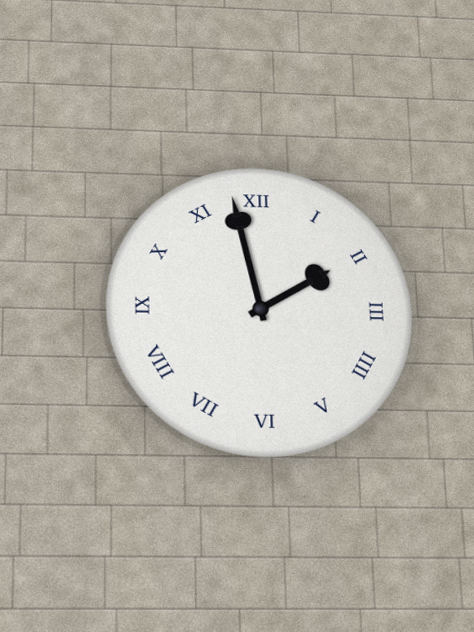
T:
1:58
